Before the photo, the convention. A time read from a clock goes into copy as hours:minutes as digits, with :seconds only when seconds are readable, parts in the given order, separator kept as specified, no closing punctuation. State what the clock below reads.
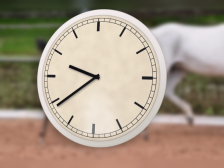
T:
9:39
